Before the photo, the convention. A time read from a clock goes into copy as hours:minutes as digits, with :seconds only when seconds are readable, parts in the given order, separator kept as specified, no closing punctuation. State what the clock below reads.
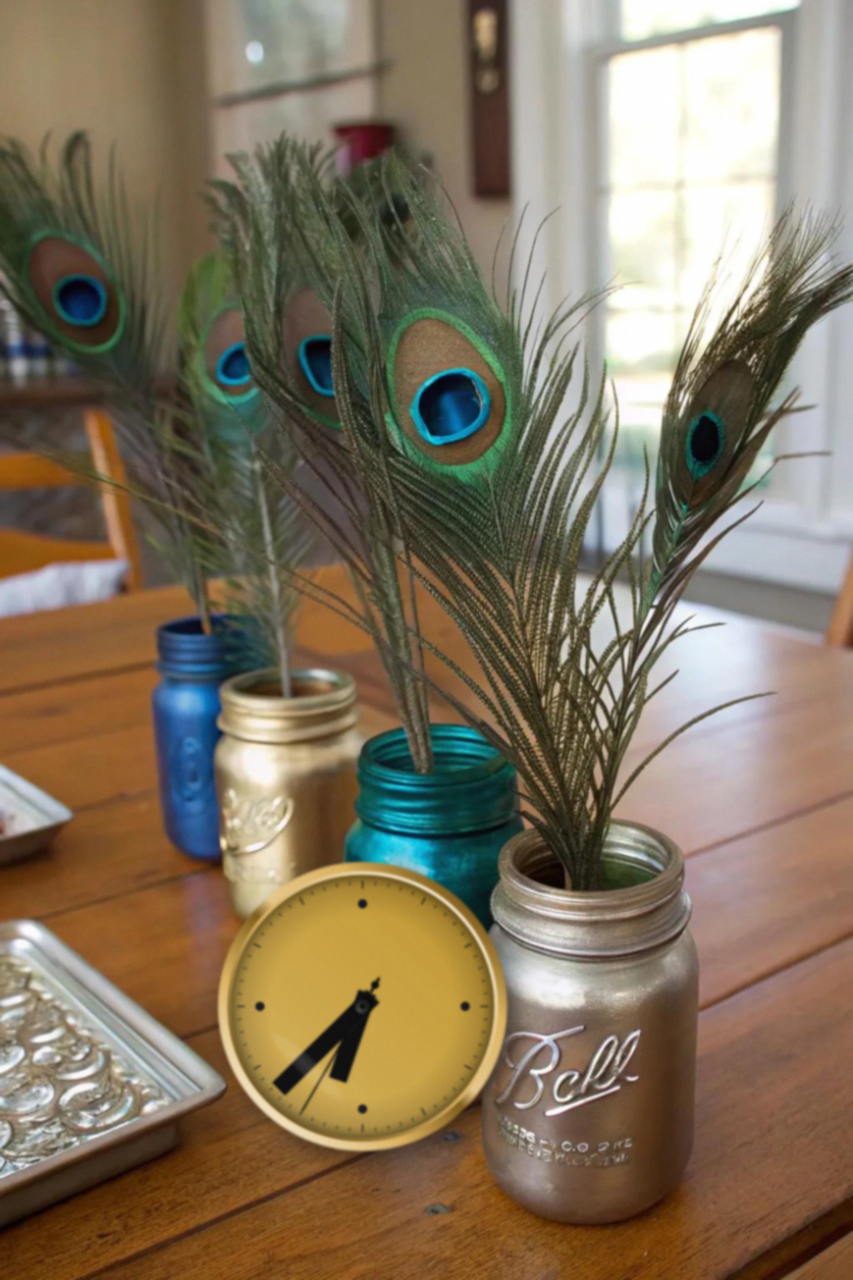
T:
6:37:35
